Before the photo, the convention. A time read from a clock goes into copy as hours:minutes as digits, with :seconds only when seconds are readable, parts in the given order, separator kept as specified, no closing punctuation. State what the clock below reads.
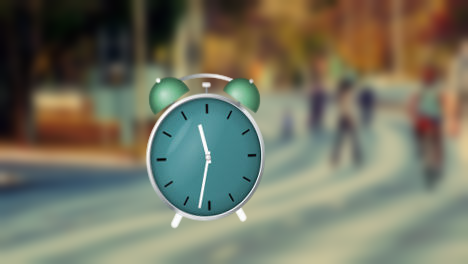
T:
11:32
